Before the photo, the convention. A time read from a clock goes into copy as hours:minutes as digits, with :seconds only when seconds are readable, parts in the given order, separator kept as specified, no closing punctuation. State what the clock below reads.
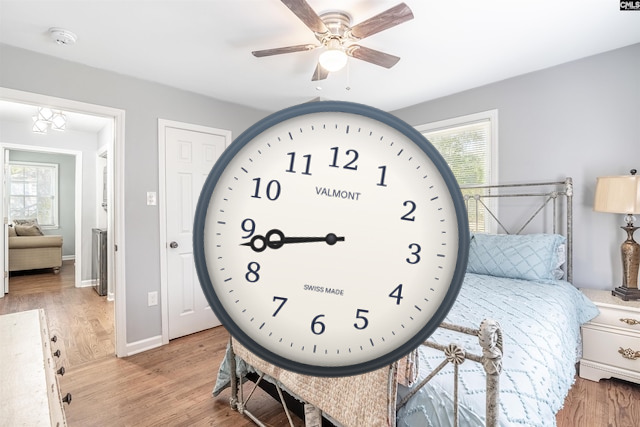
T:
8:43
